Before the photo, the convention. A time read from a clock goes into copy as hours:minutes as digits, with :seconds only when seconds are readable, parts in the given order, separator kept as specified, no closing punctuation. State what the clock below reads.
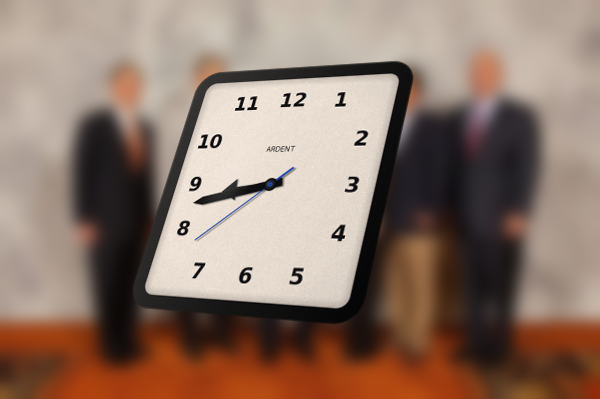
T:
8:42:38
